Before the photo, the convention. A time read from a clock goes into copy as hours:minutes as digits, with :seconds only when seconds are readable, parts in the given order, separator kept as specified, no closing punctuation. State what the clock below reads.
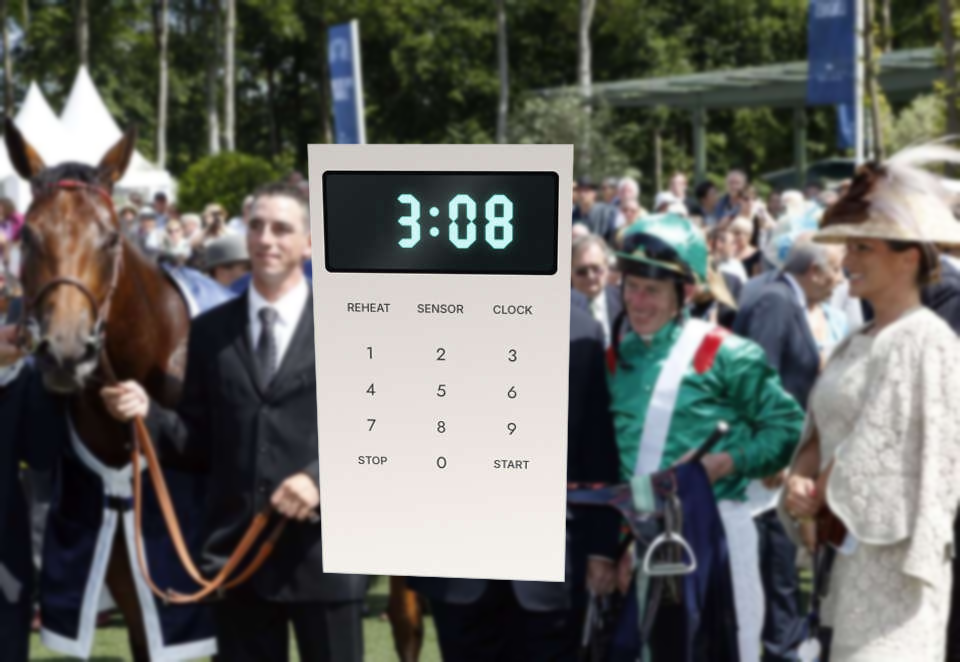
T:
3:08
